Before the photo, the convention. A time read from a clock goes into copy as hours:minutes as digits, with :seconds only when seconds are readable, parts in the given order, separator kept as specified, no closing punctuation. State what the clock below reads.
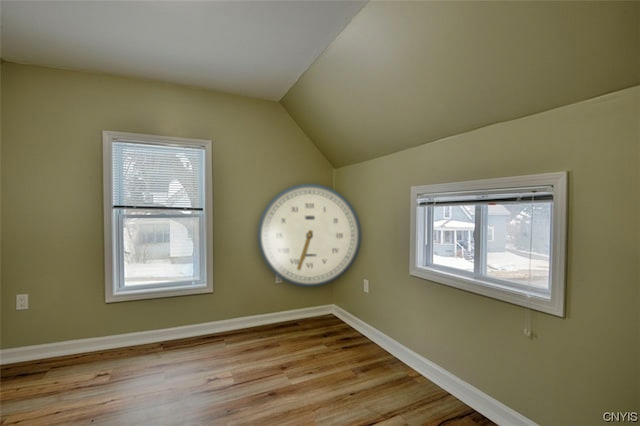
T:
6:33
